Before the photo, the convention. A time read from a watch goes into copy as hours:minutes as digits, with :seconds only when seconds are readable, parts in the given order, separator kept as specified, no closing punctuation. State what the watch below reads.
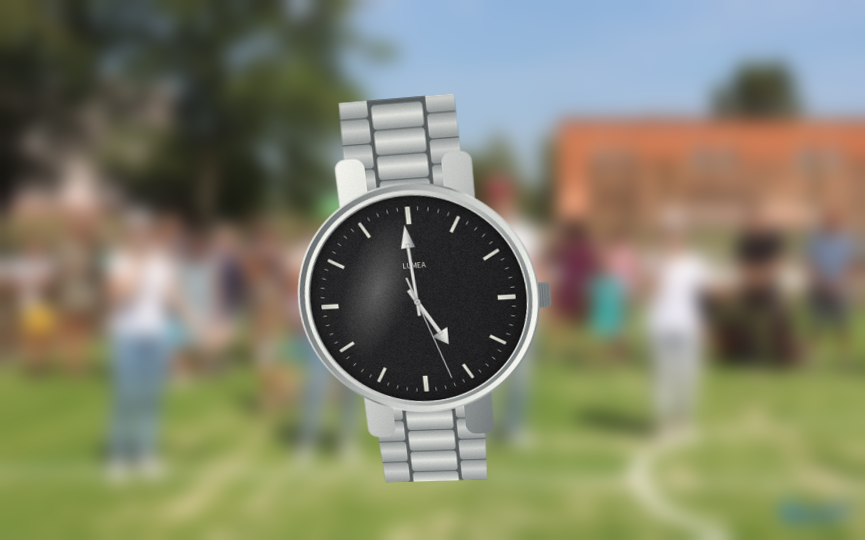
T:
4:59:27
